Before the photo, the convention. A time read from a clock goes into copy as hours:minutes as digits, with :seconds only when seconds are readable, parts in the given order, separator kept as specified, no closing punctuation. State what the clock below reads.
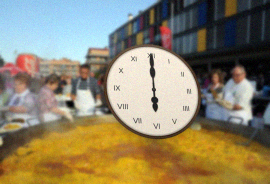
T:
6:00
